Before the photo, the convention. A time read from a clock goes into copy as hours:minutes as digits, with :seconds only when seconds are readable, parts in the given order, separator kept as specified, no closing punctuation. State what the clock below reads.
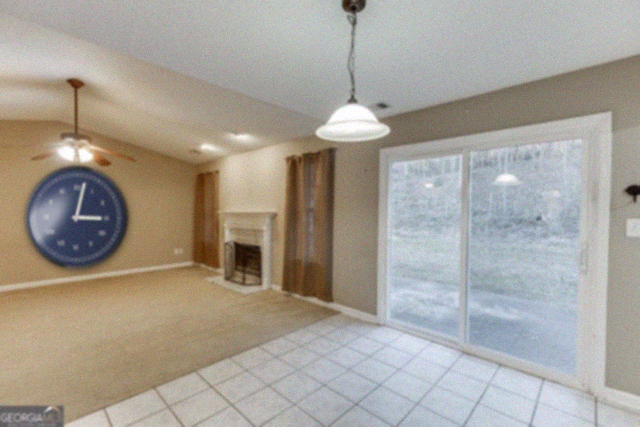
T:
3:02
